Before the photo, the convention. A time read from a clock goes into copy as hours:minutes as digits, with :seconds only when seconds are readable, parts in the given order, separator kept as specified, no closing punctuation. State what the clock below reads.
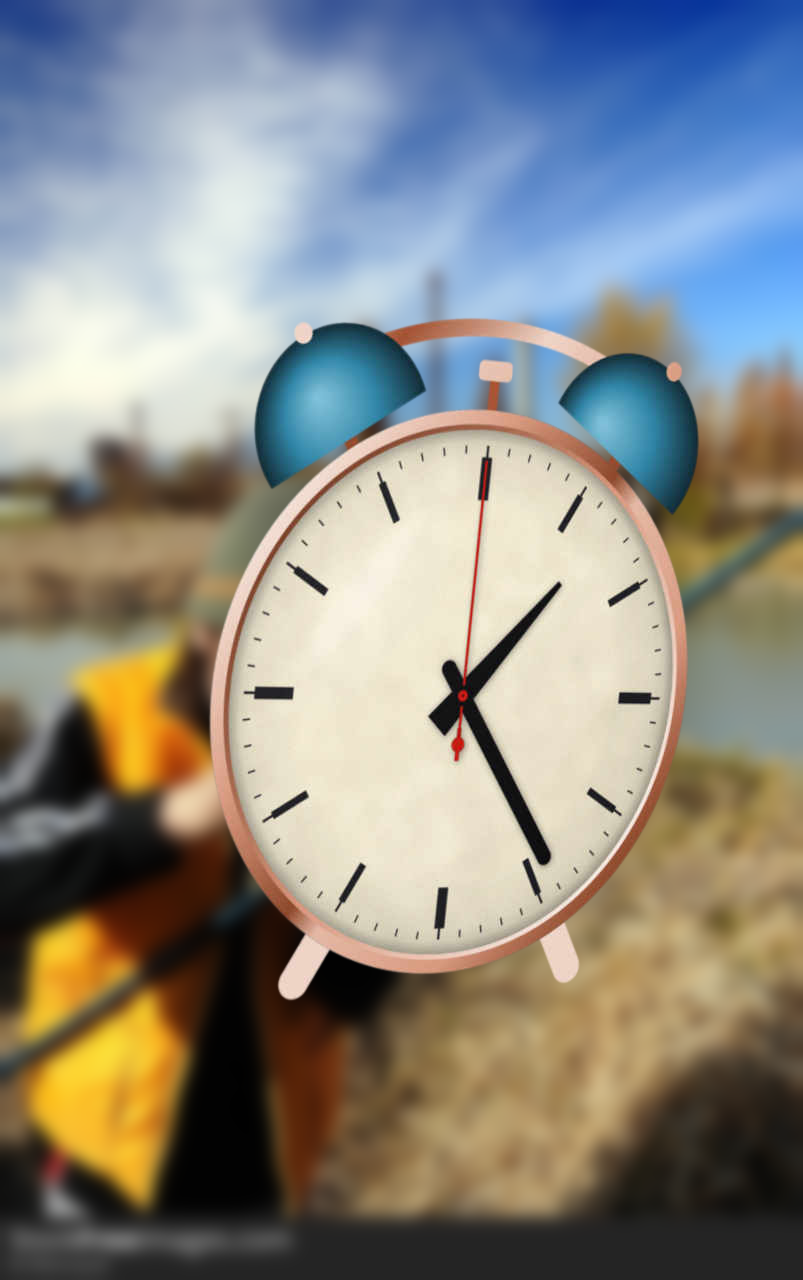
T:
1:24:00
